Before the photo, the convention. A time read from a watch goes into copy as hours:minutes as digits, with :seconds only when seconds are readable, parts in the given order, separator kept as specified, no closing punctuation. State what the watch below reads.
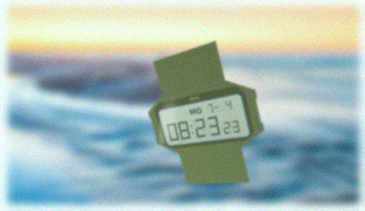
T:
8:23:23
